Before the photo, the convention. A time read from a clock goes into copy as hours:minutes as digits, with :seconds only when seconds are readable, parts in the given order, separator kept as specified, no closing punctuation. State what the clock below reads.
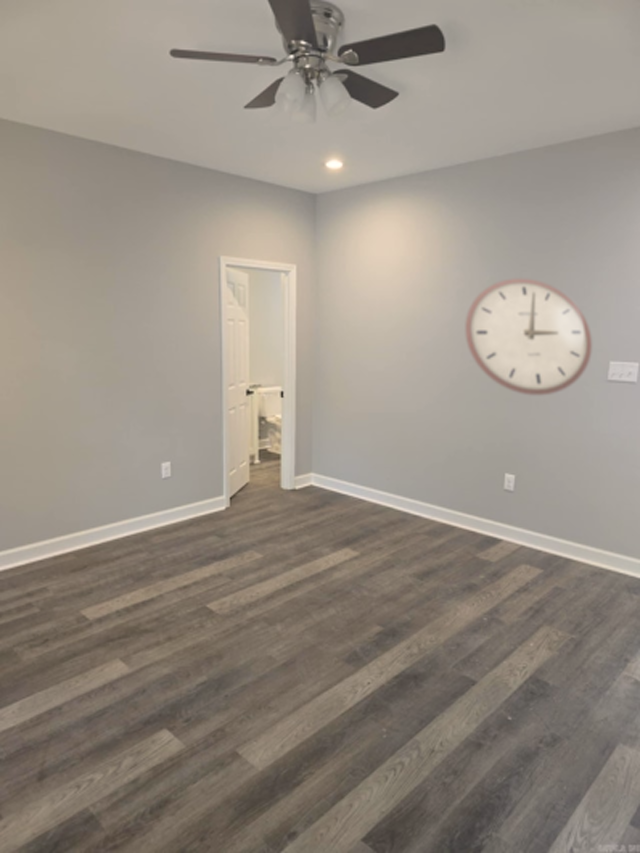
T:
3:02
